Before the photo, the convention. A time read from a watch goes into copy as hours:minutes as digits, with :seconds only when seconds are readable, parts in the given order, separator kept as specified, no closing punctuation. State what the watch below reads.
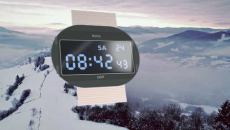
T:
8:42:43
